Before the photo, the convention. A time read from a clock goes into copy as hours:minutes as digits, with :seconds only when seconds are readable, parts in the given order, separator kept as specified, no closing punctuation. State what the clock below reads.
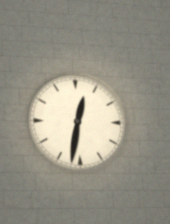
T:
12:32
